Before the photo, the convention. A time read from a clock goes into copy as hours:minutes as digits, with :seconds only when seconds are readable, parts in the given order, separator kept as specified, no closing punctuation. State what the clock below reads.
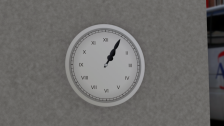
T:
1:05
